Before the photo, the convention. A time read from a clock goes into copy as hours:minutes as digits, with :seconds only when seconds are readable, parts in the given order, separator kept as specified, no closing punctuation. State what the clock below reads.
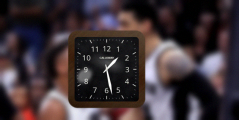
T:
1:28
